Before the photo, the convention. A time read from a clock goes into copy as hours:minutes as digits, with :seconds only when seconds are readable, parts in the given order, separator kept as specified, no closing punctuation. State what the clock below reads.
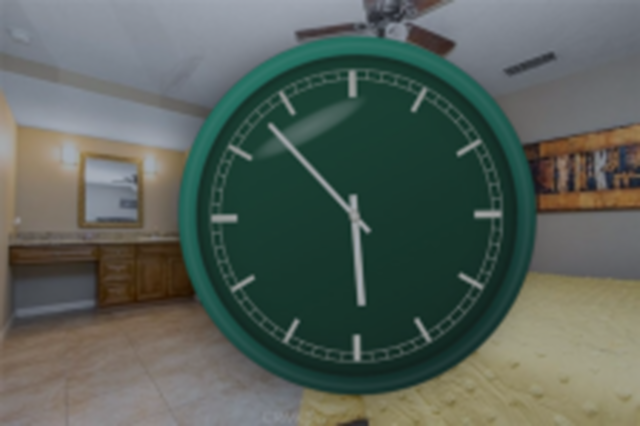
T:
5:53
